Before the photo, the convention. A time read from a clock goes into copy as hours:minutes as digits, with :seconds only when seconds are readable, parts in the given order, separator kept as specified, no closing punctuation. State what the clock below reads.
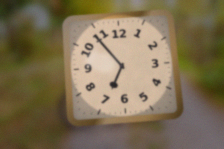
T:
6:54
